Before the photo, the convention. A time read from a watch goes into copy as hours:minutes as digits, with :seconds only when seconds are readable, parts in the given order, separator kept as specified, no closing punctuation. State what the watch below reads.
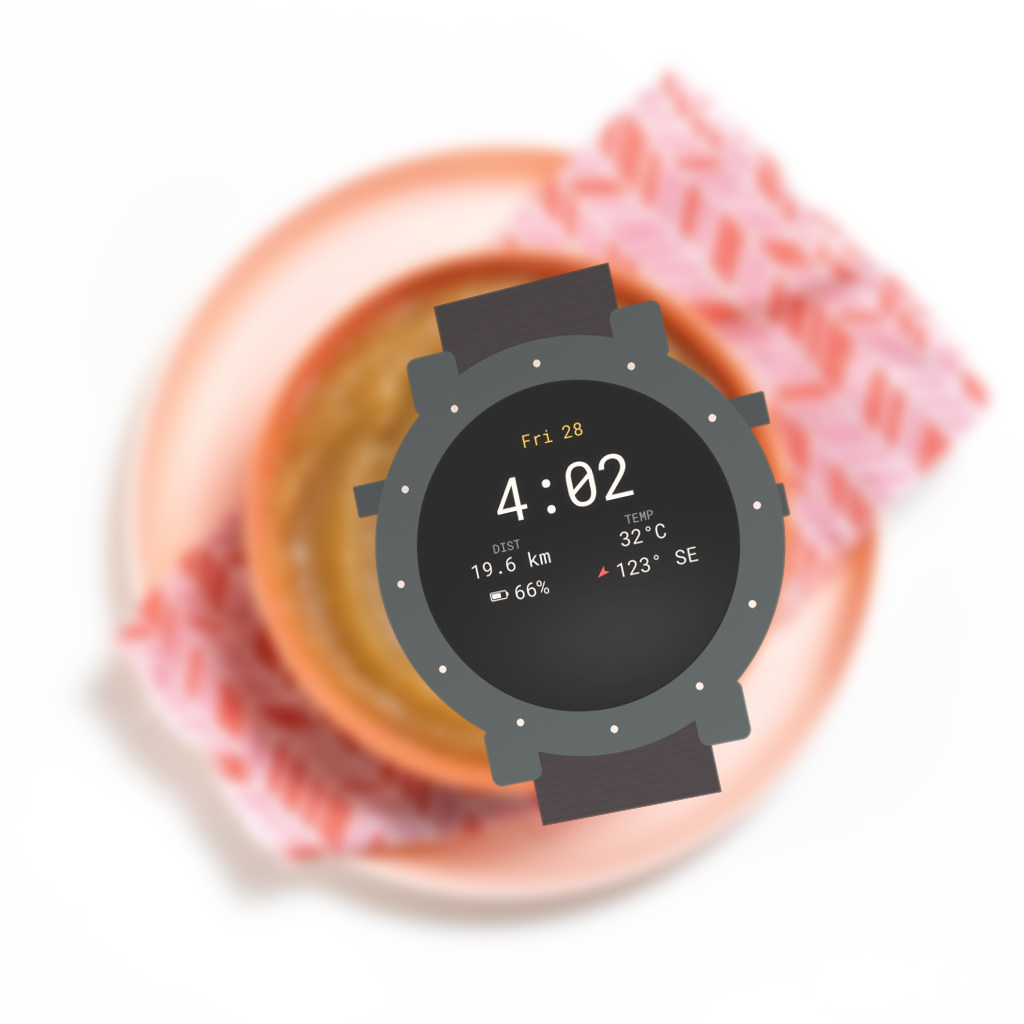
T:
4:02
